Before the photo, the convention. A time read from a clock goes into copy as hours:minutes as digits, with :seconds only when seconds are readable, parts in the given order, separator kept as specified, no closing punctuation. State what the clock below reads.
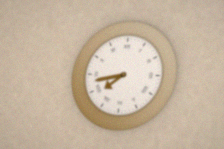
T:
7:43
